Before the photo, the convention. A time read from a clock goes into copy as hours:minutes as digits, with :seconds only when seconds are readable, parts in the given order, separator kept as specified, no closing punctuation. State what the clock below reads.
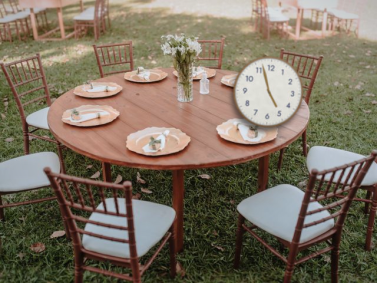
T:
4:57
